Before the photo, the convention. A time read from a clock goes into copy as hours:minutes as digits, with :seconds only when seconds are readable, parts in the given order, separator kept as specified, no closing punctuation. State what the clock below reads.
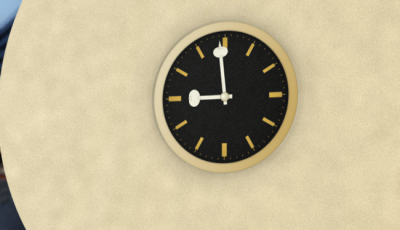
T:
8:59
